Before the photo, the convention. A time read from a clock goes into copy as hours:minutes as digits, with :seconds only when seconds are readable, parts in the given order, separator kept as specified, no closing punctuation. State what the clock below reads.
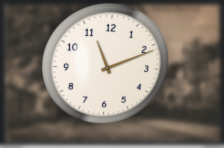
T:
11:11
